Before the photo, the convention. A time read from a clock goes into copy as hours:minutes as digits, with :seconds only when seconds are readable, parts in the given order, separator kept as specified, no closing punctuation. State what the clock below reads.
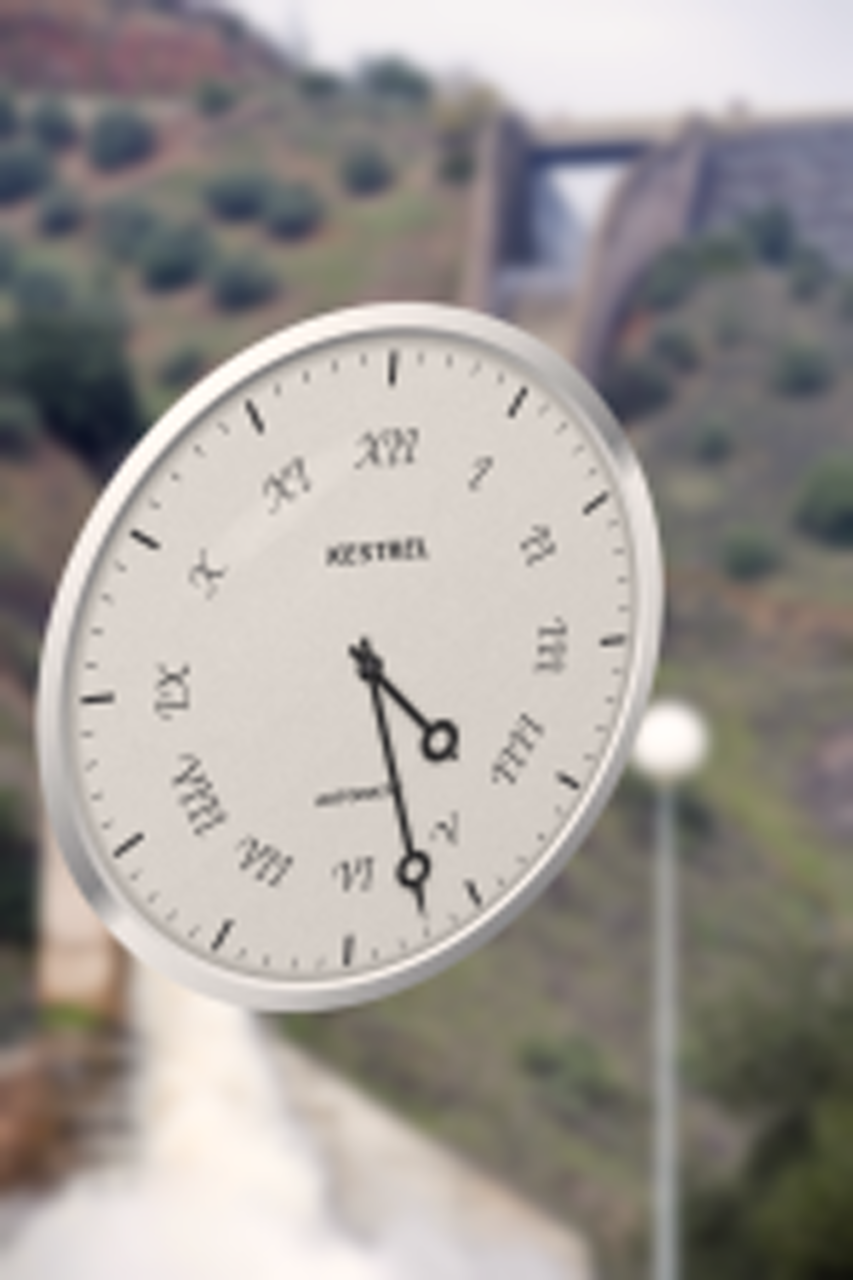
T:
4:27
